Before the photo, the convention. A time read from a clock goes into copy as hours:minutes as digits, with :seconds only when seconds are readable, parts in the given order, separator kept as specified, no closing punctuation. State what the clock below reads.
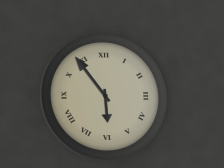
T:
5:54
